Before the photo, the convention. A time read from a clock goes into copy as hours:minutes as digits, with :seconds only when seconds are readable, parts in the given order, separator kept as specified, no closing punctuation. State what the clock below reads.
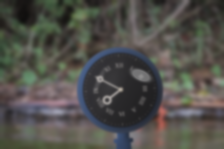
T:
7:50
